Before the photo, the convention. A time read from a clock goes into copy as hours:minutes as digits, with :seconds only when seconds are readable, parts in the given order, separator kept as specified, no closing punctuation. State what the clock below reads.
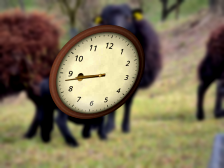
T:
8:43
